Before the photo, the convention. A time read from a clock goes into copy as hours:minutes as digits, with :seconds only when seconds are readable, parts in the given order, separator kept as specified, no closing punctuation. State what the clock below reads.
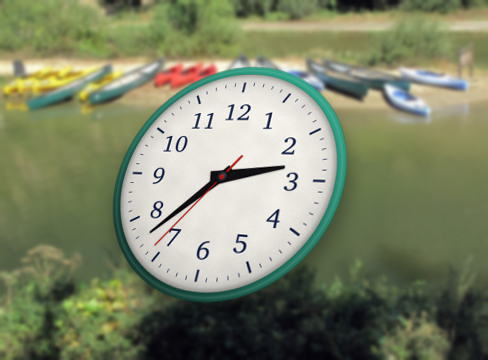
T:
2:37:36
